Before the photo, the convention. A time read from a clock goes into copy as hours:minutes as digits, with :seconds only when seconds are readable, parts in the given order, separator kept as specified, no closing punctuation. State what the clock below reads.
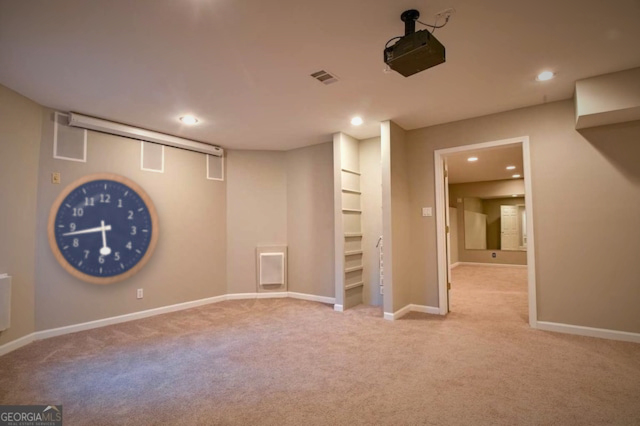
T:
5:43
